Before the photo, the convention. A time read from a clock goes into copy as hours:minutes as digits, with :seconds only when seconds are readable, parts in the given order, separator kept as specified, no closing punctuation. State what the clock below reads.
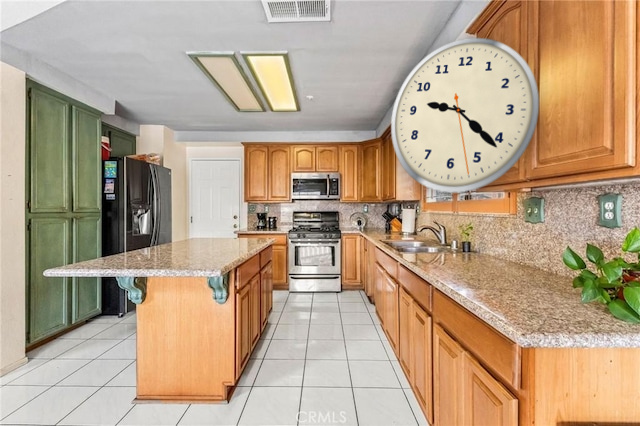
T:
9:21:27
